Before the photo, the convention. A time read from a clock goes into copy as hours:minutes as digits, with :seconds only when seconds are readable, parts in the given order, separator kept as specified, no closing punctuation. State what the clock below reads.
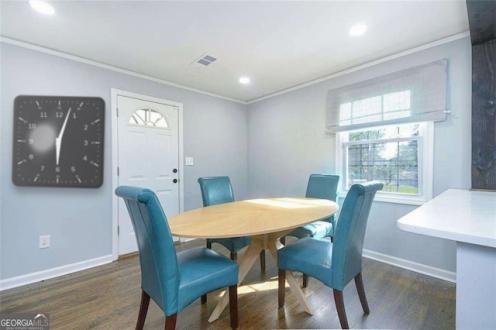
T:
6:03
